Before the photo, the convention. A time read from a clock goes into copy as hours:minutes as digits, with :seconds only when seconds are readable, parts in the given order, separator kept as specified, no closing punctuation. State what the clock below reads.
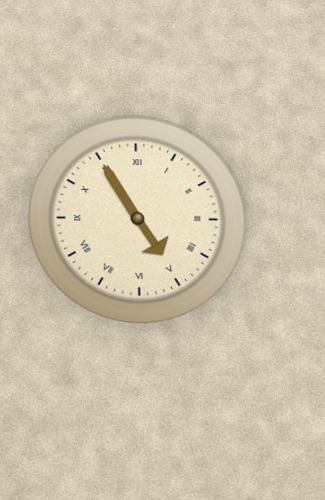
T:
4:55
